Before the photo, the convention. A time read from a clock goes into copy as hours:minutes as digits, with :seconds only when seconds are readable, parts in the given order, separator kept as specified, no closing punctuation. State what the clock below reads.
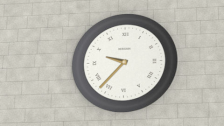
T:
9:37
